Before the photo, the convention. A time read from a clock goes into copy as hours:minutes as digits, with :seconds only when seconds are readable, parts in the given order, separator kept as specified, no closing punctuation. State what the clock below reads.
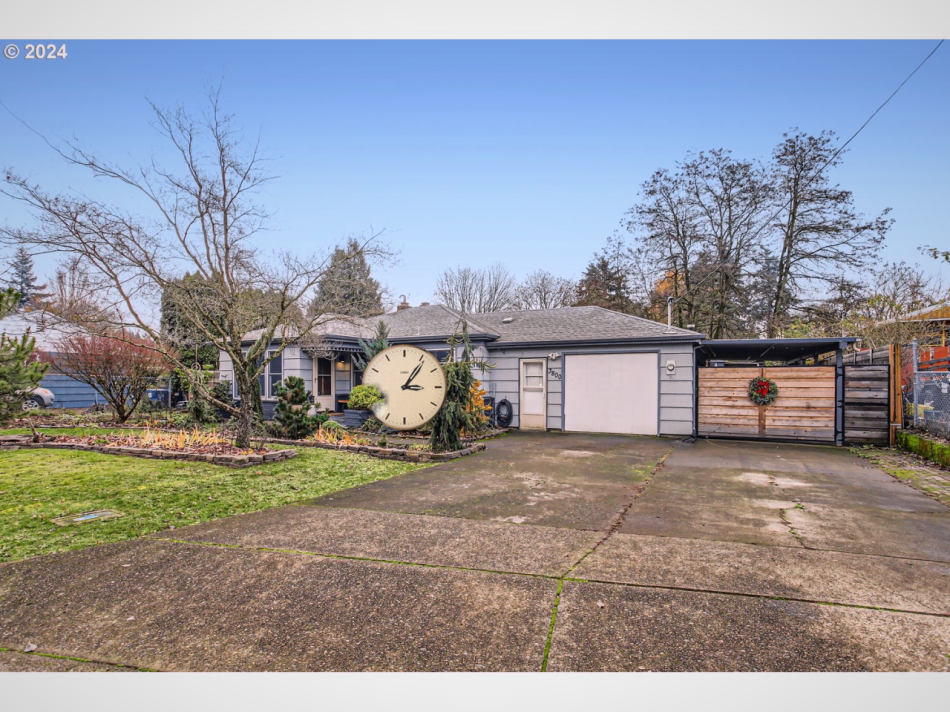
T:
3:06
